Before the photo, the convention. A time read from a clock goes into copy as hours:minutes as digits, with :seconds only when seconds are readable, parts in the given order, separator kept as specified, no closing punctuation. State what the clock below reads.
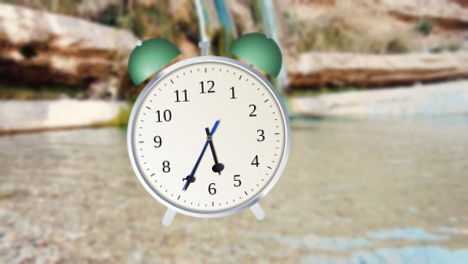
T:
5:34:35
